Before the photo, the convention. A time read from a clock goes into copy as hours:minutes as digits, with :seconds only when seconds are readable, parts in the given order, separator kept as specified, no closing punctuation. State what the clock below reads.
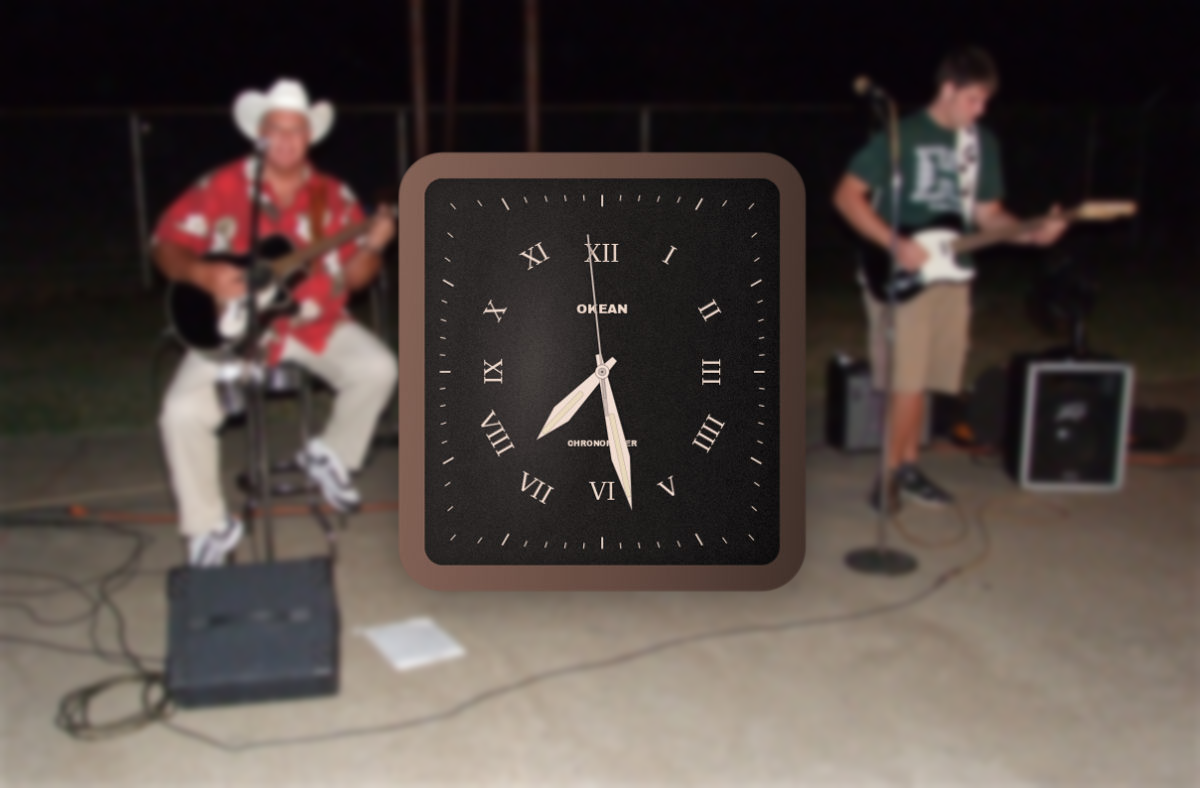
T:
7:27:59
